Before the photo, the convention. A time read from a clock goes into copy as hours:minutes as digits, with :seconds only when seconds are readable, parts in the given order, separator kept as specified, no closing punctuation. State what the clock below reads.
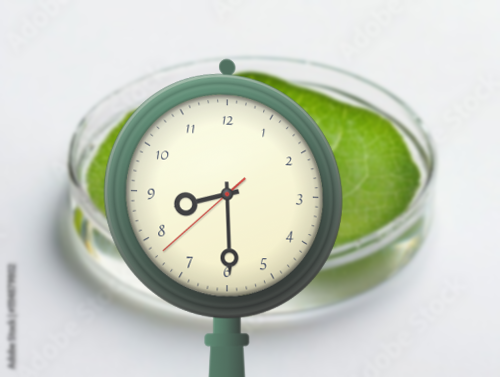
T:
8:29:38
